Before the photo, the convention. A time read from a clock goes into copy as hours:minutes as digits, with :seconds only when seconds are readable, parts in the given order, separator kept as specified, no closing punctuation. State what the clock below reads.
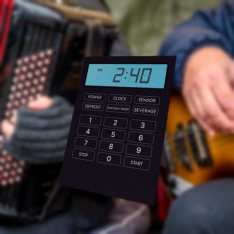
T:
2:40
